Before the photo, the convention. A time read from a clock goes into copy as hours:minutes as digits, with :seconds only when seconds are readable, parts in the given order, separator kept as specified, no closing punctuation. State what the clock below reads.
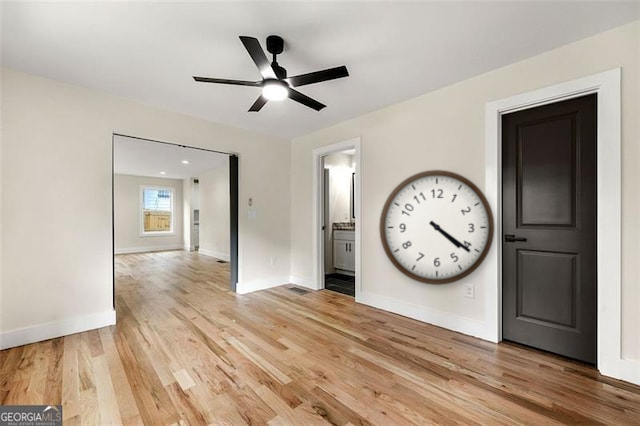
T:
4:21
